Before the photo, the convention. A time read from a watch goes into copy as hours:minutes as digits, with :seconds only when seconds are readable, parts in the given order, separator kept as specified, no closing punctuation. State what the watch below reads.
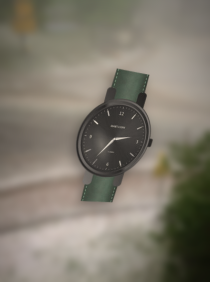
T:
2:36
